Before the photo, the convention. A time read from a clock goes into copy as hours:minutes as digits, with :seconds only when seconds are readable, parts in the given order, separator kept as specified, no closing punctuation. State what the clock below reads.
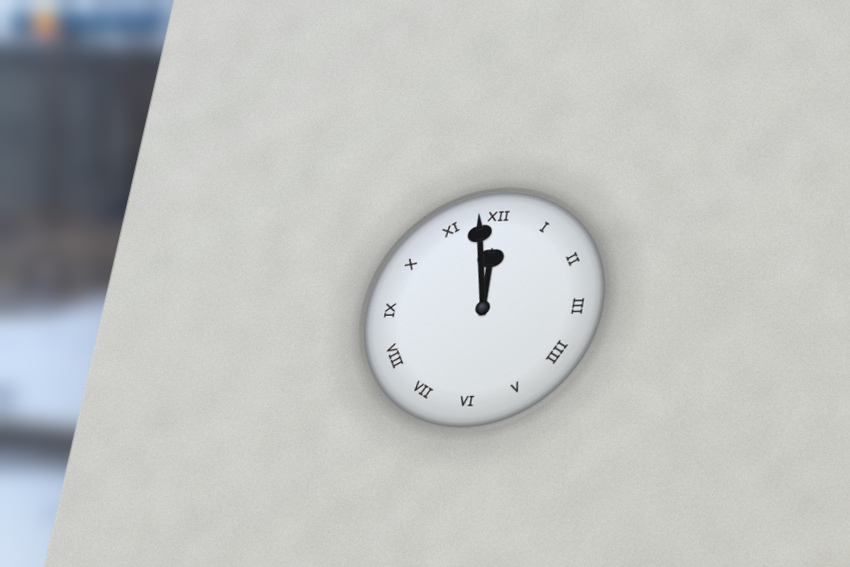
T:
11:58
